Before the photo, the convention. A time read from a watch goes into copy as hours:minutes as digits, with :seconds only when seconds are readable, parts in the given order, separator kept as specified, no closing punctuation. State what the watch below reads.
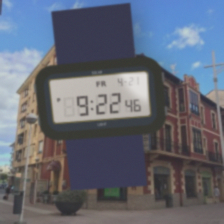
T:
9:22:46
